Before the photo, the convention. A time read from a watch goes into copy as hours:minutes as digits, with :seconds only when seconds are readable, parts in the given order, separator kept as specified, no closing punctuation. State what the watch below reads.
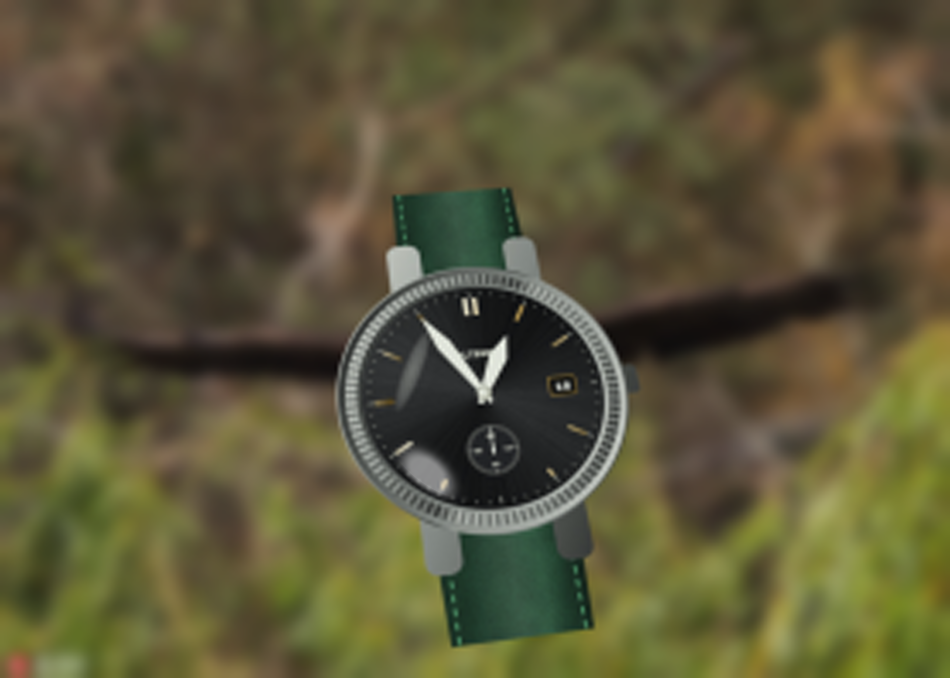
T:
12:55
